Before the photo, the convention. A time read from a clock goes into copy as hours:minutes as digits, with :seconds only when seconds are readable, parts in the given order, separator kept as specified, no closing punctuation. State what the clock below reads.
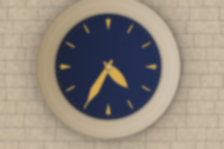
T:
4:35
